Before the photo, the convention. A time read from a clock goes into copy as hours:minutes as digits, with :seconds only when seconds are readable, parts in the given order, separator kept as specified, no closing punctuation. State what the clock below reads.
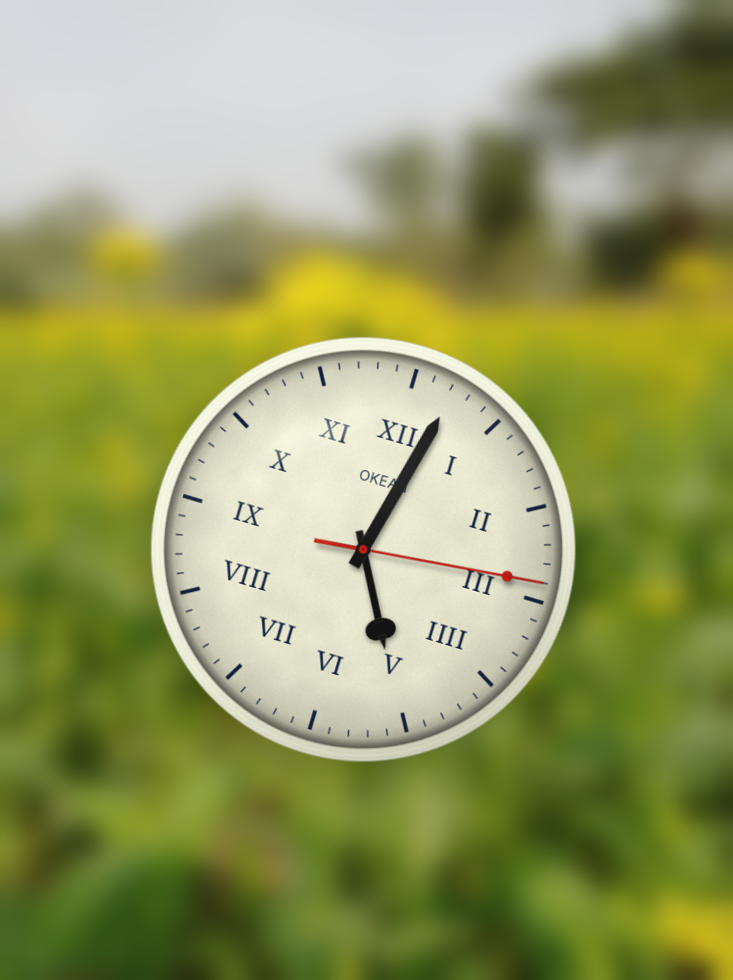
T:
5:02:14
